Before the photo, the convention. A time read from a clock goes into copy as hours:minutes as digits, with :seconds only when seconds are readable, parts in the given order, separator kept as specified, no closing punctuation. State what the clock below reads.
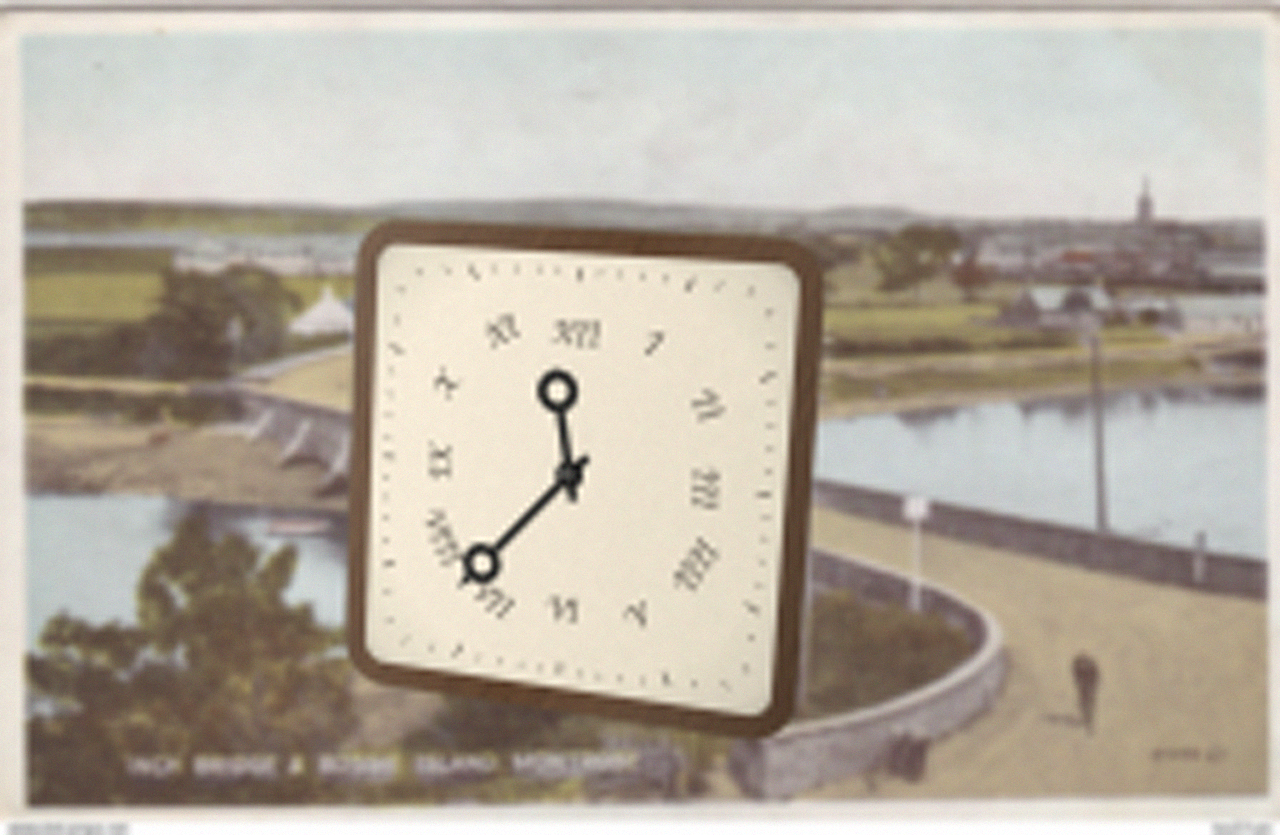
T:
11:37
